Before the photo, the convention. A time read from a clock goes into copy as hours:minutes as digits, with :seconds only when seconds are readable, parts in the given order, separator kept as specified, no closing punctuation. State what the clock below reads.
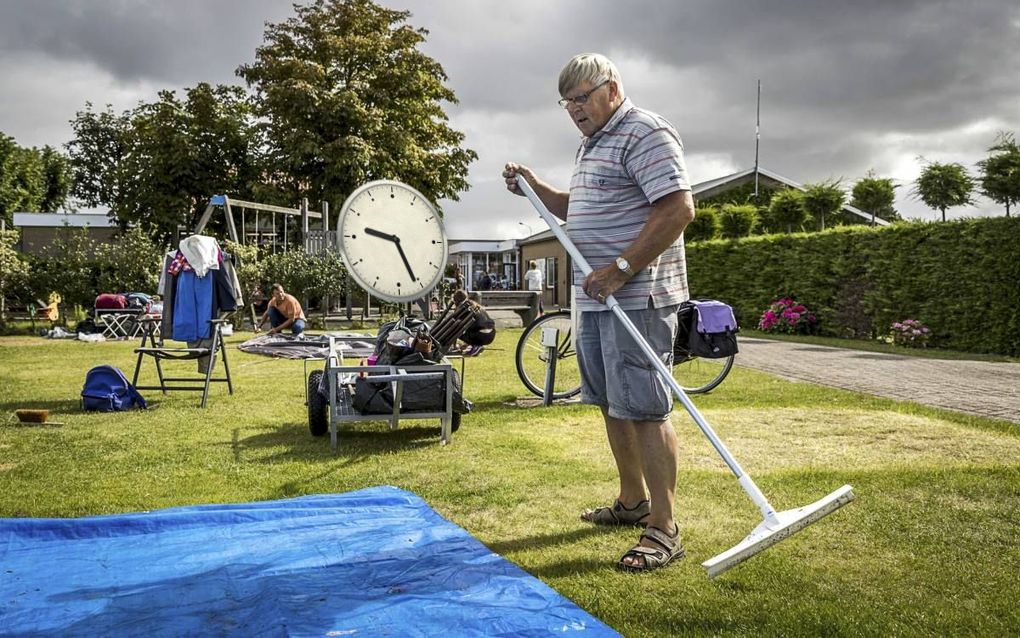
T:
9:26
